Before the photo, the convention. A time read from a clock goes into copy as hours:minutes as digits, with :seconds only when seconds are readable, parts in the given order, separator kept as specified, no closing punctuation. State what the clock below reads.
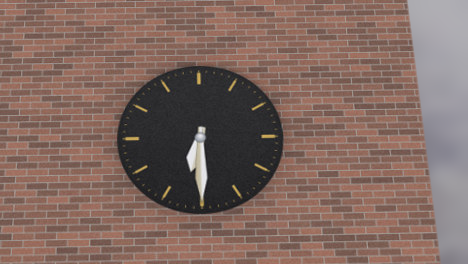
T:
6:30
